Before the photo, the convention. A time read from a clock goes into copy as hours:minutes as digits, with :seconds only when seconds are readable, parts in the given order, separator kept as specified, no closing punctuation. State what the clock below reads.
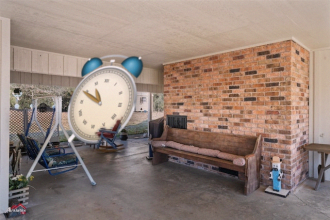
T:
10:49
